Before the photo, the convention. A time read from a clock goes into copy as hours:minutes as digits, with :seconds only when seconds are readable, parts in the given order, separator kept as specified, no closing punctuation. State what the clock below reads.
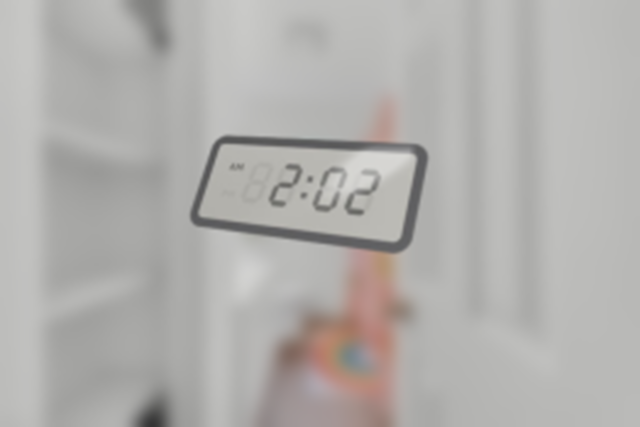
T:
2:02
